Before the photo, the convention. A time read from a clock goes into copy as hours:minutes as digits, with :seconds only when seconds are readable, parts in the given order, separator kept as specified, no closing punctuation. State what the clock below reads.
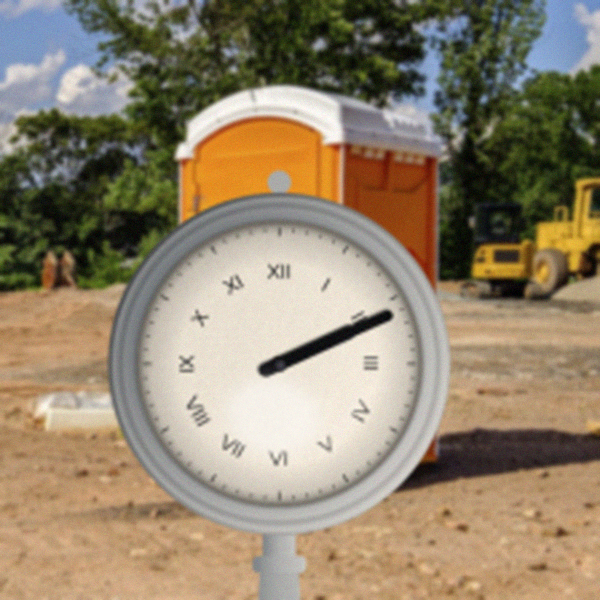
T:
2:11
